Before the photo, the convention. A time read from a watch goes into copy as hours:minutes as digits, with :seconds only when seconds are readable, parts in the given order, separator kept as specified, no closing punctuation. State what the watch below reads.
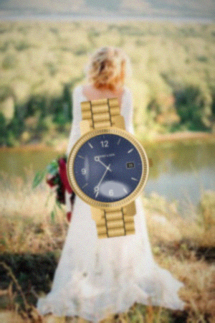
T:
10:36
